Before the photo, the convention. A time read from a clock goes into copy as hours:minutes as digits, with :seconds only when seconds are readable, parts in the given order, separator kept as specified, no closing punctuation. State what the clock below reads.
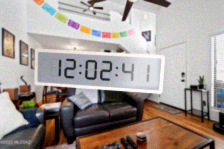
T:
12:02:41
